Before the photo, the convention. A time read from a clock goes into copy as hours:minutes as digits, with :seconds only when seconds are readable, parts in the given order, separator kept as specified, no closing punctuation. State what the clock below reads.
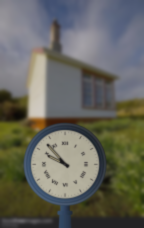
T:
9:53
